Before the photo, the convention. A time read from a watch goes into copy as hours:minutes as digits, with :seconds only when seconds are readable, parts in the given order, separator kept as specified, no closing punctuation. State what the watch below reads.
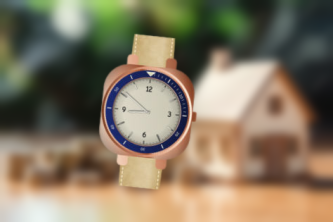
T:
8:51
